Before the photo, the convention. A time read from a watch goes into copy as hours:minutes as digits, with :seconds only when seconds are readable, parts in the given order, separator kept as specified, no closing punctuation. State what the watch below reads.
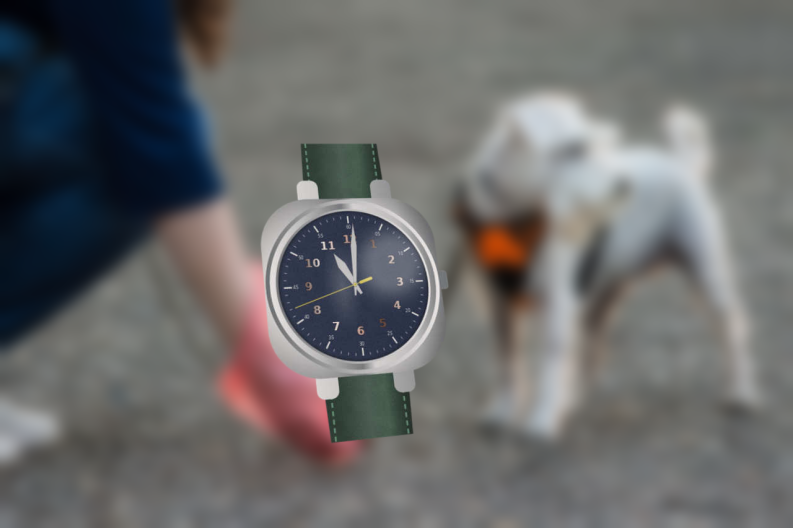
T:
11:00:42
